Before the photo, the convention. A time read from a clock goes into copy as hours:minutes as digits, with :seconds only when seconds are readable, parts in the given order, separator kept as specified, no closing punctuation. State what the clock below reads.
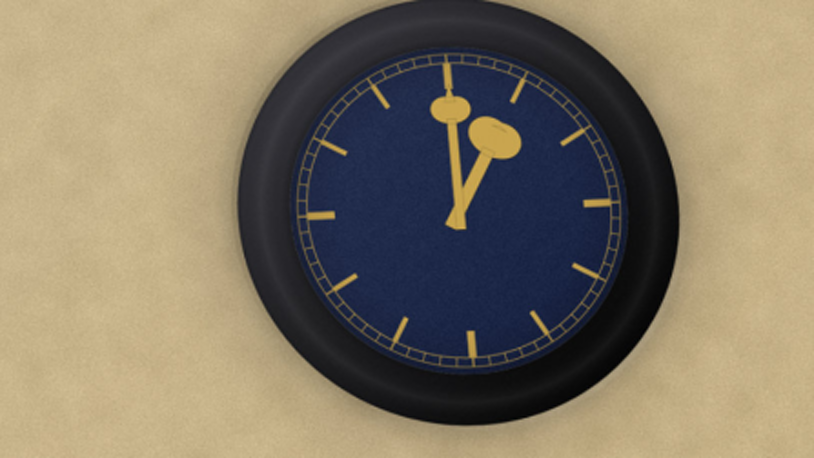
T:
1:00
